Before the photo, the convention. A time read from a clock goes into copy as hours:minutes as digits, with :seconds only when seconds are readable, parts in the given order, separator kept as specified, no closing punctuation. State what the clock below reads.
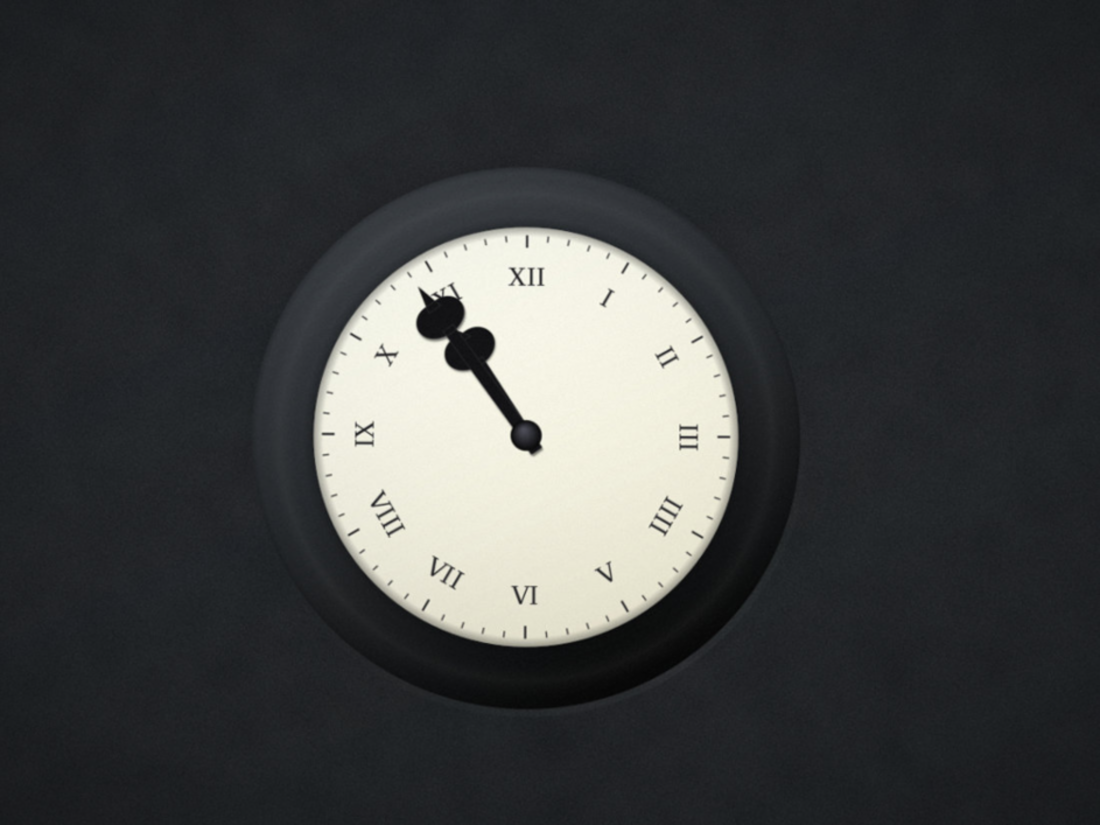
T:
10:54
